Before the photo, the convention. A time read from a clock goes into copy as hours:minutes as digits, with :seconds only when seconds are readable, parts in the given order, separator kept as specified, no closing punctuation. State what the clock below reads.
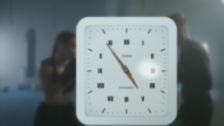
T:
4:54
